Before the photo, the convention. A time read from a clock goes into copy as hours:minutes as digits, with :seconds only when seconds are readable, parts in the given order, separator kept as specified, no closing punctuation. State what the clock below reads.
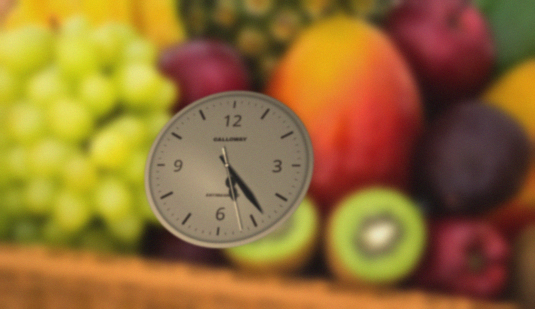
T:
5:23:27
